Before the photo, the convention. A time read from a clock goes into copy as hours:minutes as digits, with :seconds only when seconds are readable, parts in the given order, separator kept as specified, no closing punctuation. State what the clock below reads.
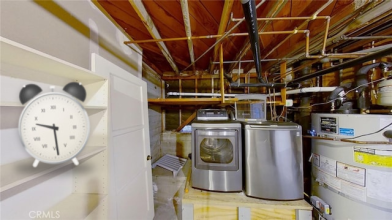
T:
9:29
